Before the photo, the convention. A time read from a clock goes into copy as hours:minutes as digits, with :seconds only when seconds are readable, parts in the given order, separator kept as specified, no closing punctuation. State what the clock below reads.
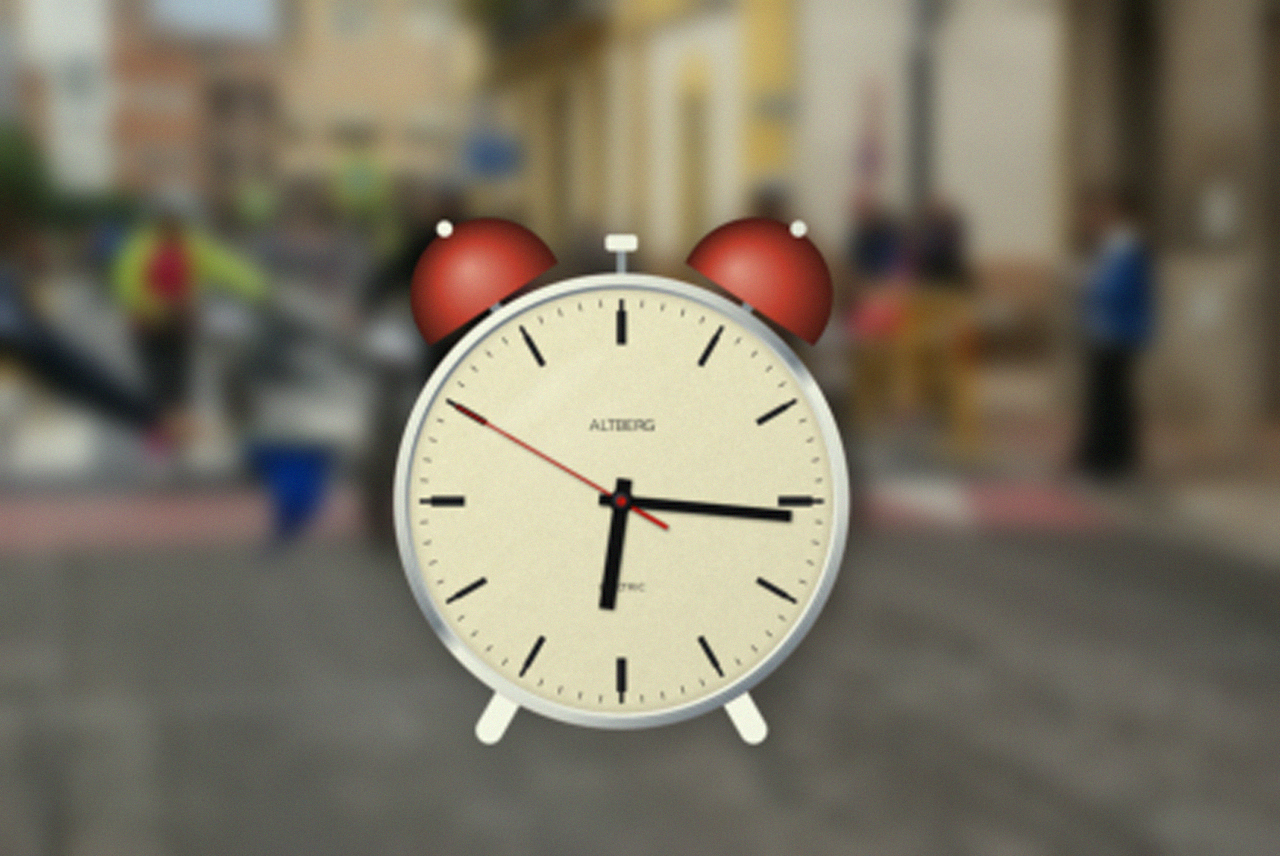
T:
6:15:50
